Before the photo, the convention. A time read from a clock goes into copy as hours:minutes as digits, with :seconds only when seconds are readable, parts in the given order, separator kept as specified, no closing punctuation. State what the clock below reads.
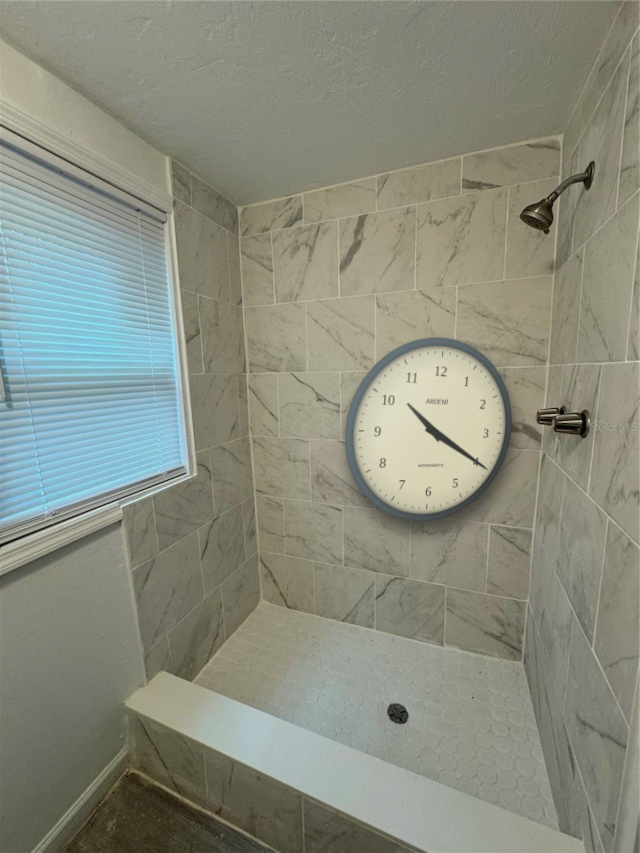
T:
10:20
